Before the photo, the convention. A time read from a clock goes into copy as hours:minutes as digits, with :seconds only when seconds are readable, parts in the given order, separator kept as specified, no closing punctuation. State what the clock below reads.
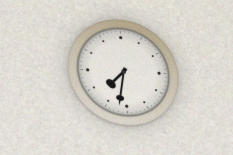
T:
7:32
